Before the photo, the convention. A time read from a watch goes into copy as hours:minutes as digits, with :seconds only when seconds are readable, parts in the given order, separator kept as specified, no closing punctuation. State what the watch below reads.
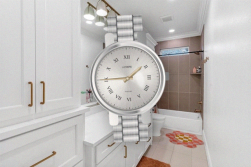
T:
1:45
